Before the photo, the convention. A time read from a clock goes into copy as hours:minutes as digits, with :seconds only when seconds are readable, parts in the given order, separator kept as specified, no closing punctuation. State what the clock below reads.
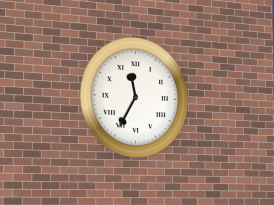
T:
11:35
